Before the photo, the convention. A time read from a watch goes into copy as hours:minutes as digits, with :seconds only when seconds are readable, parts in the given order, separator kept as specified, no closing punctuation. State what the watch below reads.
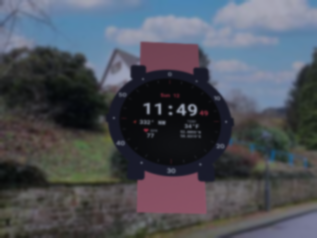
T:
11:49
